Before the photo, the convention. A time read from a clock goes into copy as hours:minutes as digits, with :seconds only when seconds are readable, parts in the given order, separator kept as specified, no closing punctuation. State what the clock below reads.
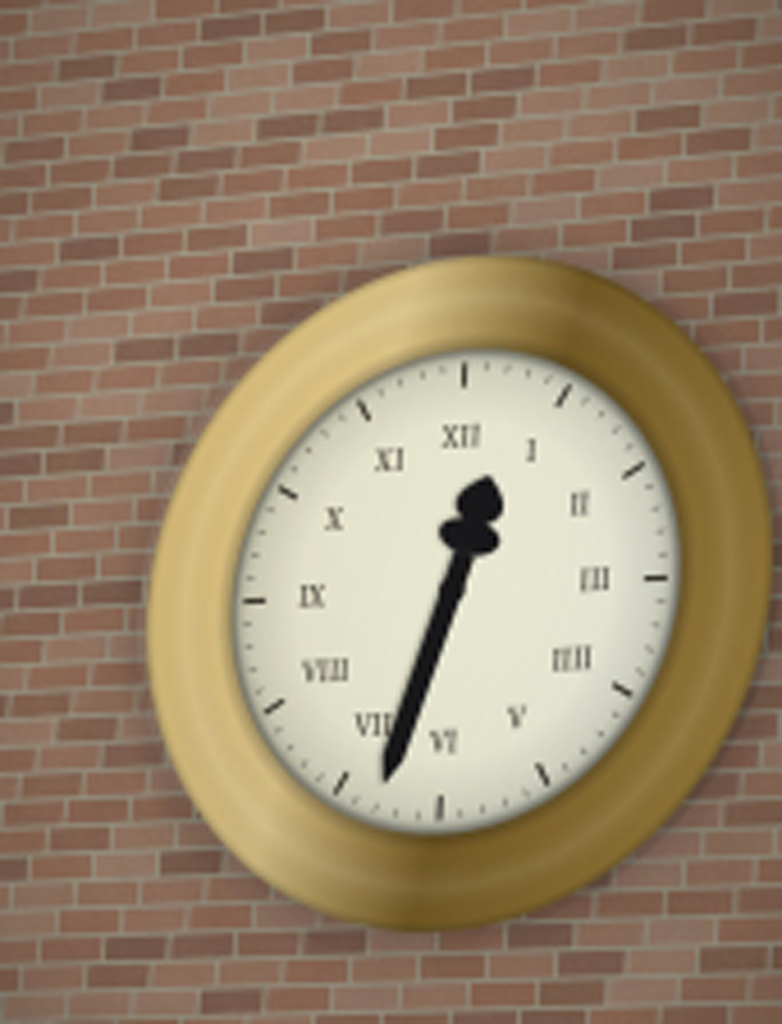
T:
12:33
